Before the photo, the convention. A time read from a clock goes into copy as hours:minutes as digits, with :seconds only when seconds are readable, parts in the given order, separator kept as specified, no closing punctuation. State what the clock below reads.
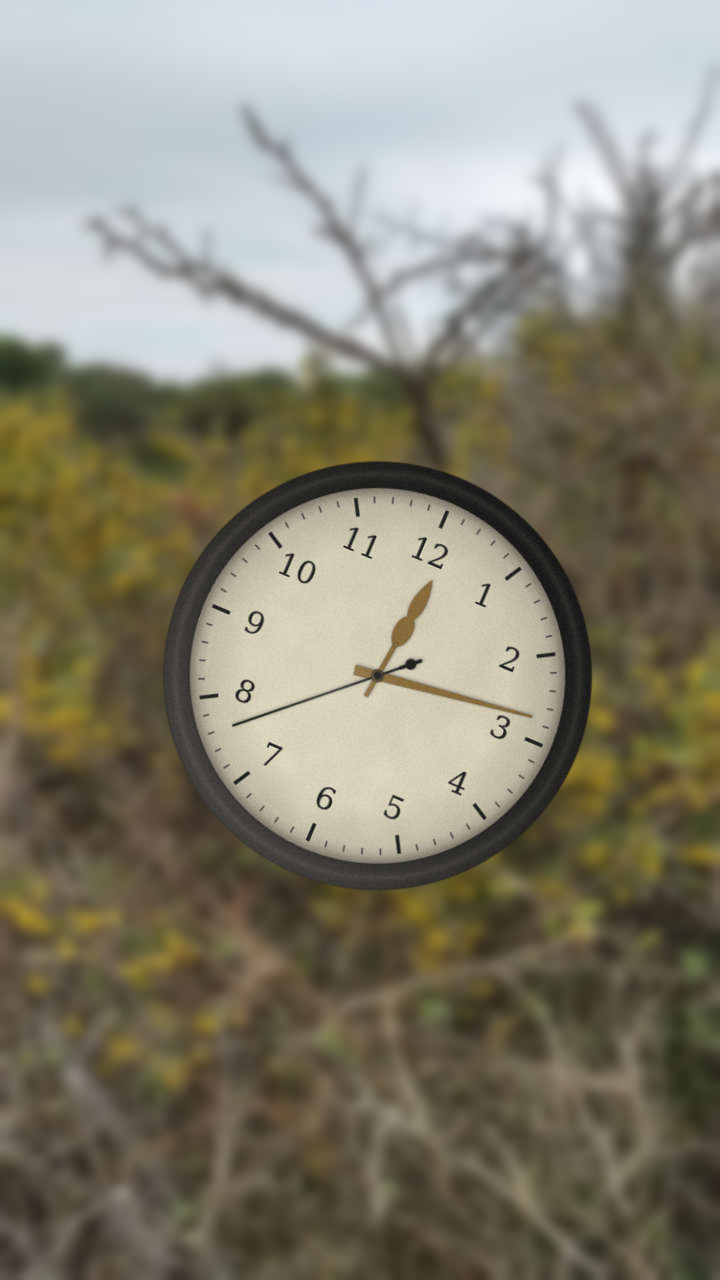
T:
12:13:38
